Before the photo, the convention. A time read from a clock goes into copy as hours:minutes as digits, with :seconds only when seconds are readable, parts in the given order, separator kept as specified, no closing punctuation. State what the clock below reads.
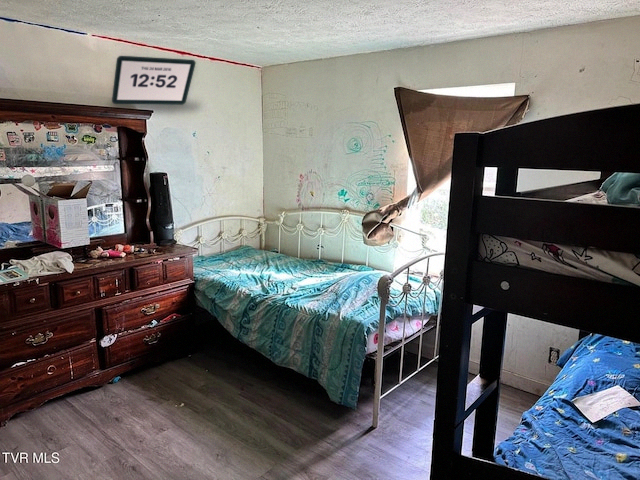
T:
12:52
